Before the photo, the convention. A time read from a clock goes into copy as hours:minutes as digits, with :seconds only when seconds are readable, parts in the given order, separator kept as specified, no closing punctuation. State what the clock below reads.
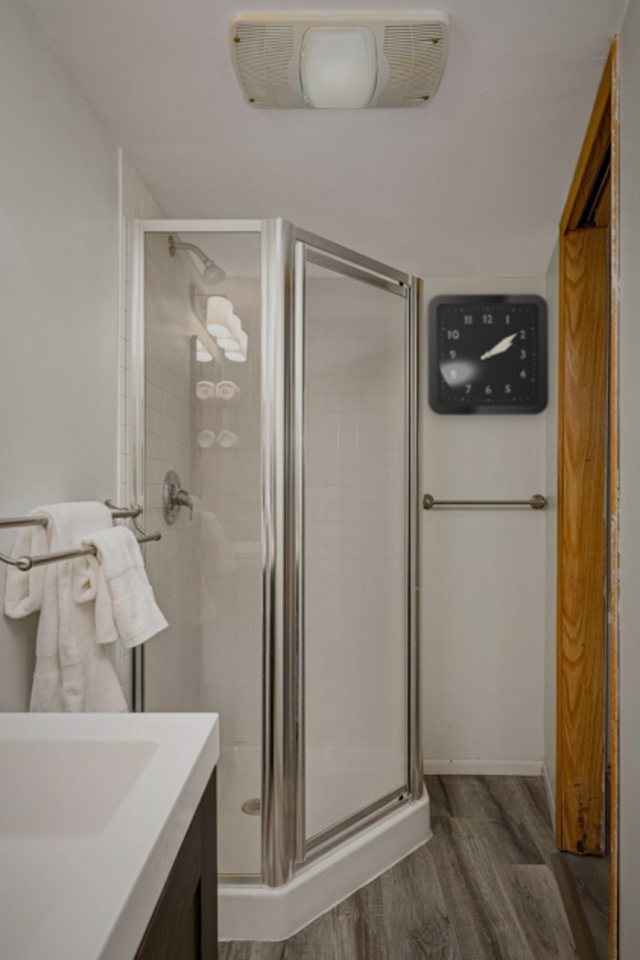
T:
2:09
